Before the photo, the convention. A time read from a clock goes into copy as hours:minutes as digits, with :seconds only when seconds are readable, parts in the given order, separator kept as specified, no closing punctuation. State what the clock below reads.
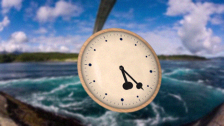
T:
5:22
